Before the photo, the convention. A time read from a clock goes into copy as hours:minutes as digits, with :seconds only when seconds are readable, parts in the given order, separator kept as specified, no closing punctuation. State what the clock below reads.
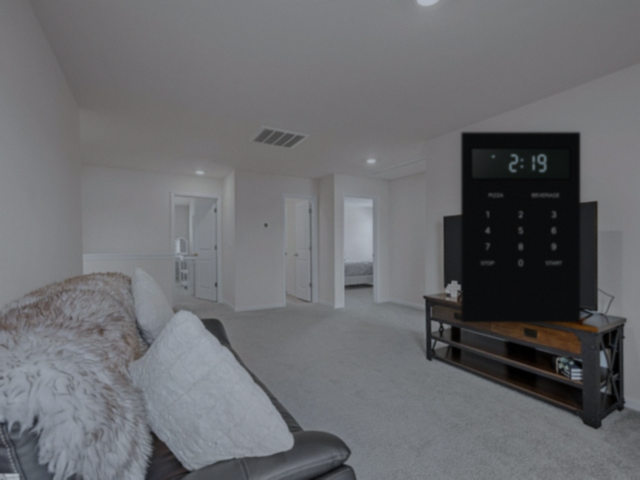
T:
2:19
